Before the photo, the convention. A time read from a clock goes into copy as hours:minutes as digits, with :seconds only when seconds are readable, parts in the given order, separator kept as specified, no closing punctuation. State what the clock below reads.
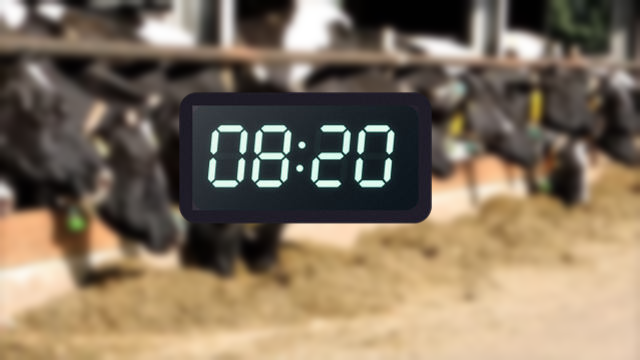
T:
8:20
